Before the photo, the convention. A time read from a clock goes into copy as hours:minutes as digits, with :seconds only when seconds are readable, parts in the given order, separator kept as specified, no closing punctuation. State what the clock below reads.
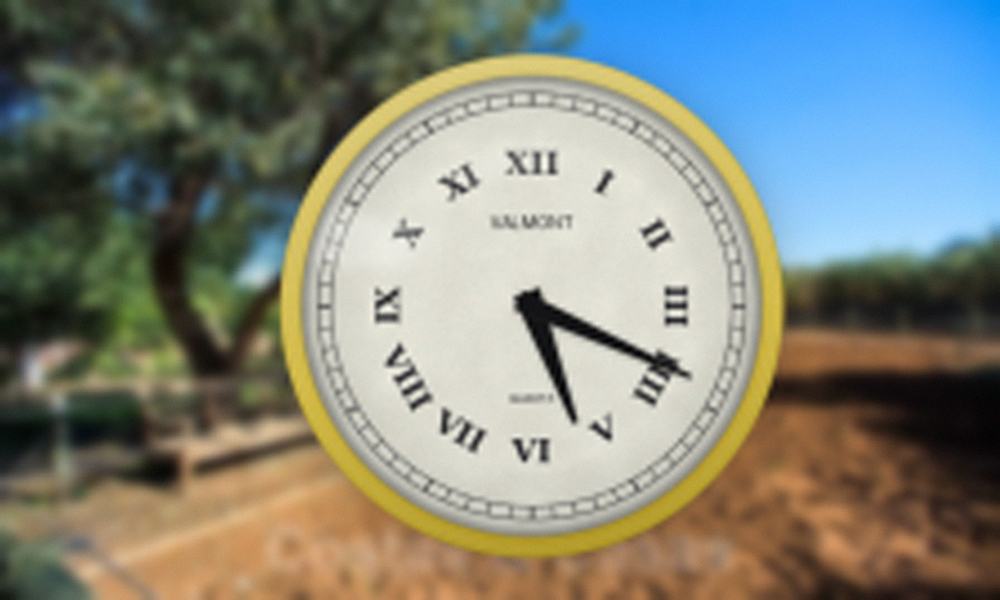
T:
5:19
